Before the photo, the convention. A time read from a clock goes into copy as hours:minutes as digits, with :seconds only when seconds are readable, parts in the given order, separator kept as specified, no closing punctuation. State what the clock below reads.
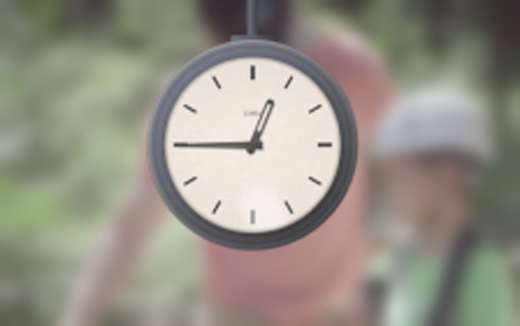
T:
12:45
